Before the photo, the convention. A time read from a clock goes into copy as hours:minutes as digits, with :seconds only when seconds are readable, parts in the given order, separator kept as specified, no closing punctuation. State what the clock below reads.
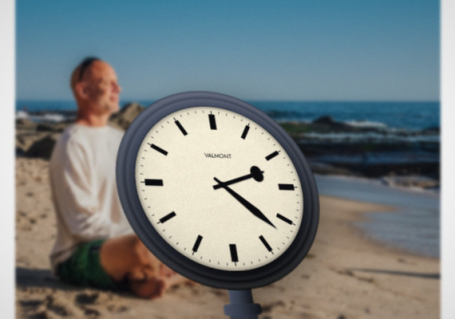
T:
2:22
